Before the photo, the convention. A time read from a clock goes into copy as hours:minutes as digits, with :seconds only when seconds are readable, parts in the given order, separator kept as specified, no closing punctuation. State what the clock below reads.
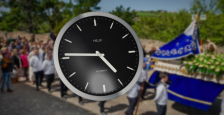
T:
4:46
